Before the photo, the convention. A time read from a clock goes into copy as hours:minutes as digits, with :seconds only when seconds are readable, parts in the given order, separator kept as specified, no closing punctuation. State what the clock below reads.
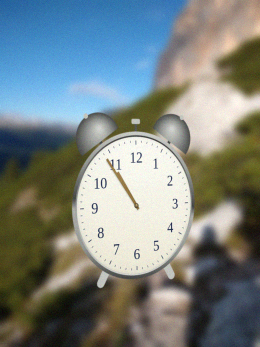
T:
10:54
